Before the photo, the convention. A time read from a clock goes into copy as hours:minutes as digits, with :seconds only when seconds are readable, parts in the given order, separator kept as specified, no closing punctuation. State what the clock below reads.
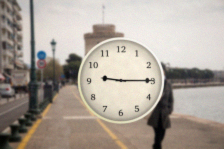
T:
9:15
